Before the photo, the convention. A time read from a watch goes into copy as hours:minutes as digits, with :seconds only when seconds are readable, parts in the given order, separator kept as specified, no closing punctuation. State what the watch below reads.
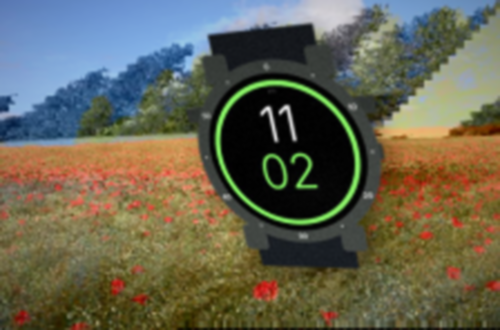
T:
11:02
